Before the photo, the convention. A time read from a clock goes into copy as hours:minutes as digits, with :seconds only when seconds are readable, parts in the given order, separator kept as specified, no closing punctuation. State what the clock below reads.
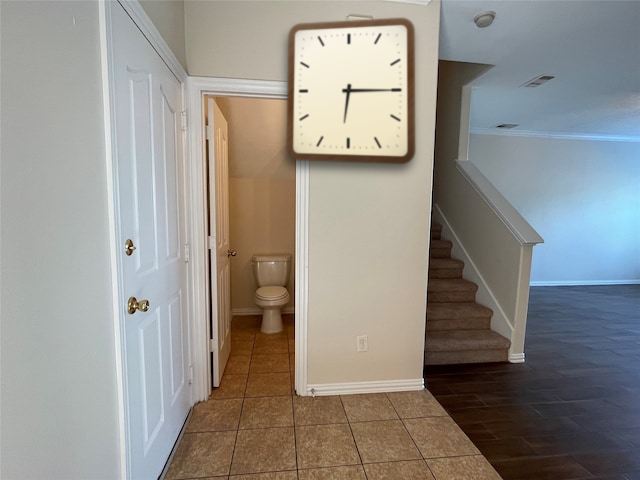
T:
6:15
